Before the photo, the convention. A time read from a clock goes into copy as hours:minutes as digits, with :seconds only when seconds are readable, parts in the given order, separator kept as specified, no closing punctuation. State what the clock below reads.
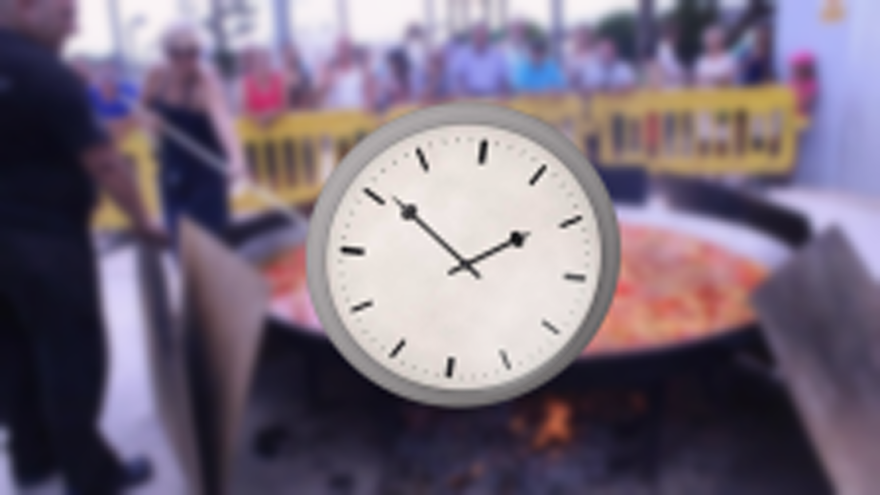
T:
1:51
